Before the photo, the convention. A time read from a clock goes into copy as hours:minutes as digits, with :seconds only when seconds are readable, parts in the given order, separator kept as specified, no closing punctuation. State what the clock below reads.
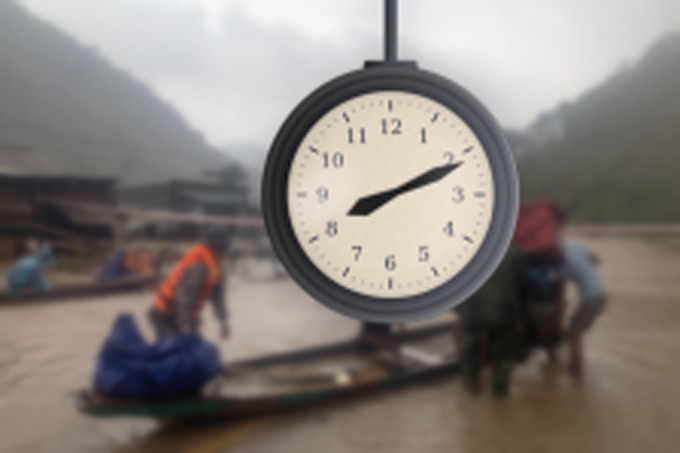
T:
8:11
